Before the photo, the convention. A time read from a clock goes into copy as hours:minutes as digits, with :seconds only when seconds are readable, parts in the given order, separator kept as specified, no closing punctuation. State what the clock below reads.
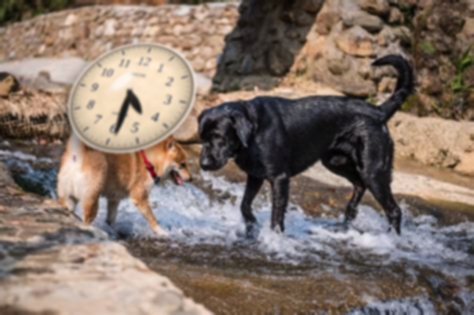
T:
4:29
